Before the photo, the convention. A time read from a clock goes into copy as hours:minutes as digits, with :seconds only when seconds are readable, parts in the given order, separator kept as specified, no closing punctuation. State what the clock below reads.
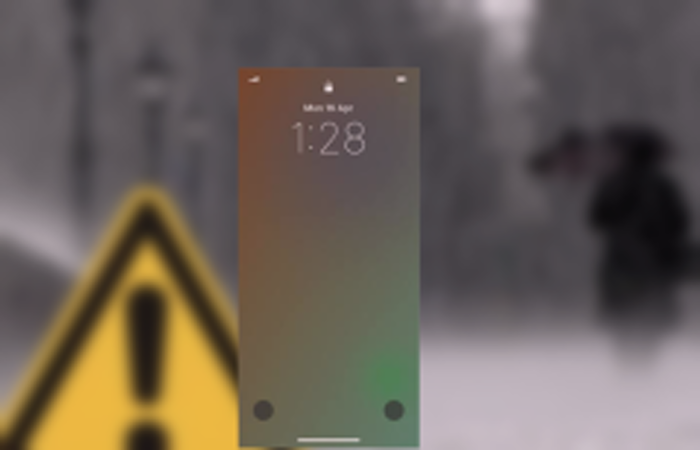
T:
1:28
